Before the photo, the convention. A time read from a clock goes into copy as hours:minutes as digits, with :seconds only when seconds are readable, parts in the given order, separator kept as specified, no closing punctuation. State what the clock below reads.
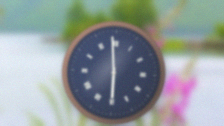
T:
5:59
